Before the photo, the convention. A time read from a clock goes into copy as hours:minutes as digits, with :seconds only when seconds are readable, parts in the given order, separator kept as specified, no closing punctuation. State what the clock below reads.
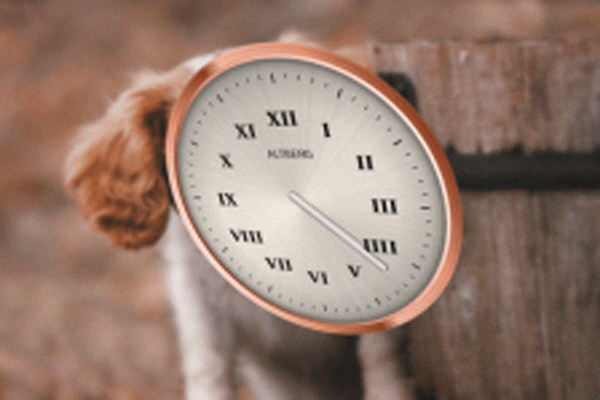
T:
4:22
